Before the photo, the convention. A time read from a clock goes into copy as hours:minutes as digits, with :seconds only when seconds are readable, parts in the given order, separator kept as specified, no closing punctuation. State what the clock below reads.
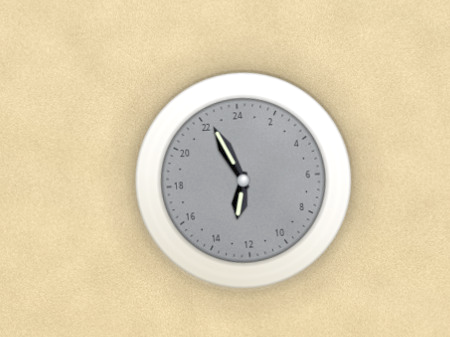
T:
12:56
